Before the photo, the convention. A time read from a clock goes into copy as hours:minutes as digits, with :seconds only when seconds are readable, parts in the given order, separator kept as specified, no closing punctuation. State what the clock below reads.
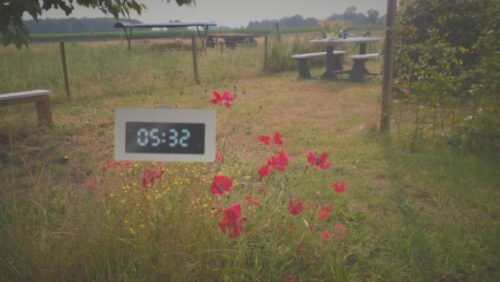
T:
5:32
